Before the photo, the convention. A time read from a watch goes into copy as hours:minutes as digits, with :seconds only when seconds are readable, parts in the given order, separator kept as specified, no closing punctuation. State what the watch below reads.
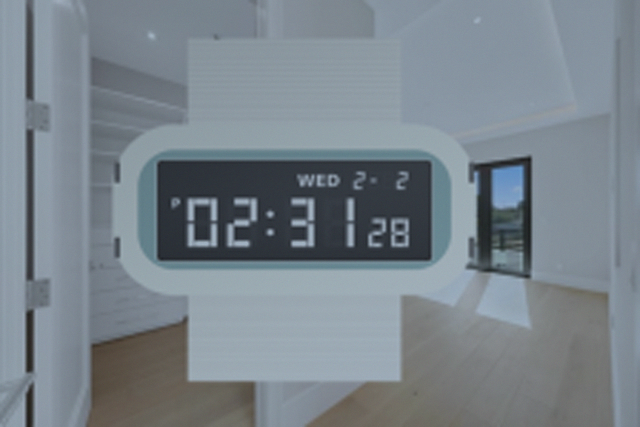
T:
2:31:28
